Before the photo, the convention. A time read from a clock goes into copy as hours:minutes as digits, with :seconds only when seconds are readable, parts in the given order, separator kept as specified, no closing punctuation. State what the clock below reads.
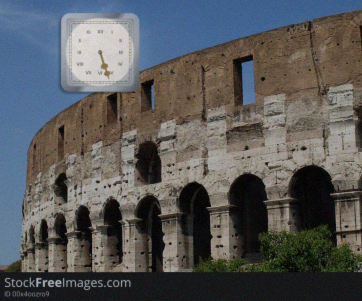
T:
5:27
